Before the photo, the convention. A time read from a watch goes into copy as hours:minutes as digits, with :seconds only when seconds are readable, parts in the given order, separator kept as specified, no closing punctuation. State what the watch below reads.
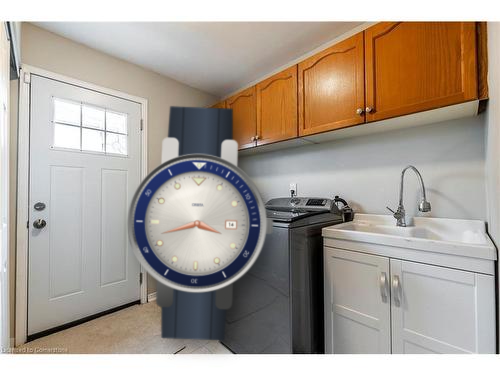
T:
3:42
